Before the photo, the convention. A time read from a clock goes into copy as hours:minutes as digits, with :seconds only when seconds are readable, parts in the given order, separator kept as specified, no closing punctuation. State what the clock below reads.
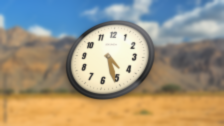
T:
4:26
